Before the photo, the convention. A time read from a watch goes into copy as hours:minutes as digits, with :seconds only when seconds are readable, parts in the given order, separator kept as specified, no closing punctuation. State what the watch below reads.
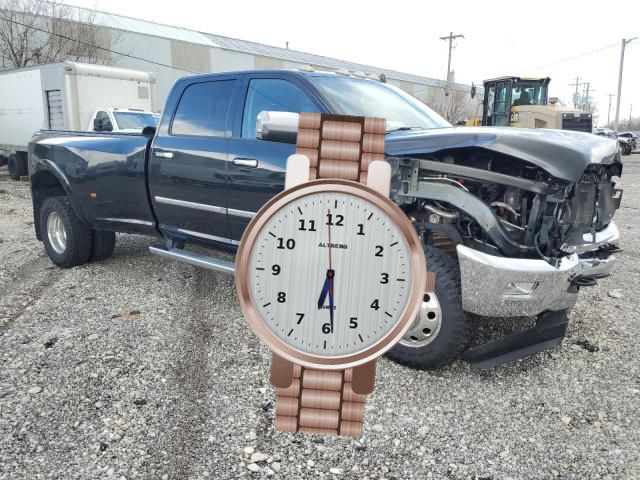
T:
6:28:59
